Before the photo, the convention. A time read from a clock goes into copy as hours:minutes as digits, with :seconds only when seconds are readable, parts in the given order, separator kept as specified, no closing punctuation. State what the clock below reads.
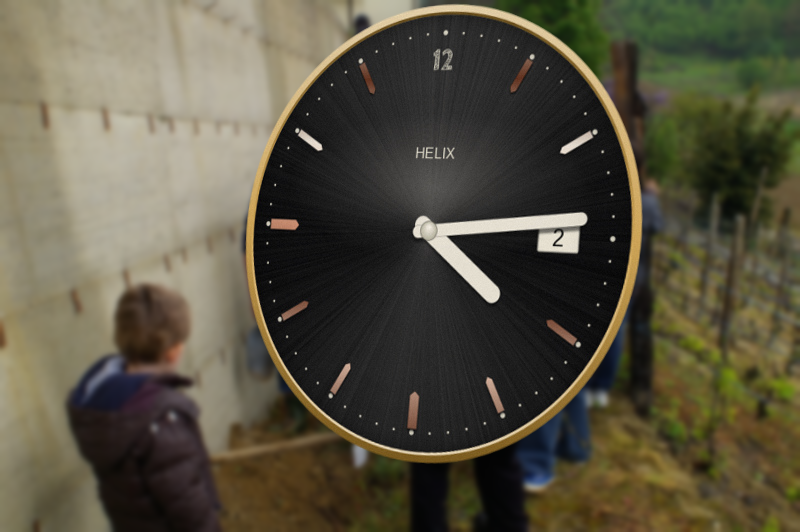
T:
4:14
